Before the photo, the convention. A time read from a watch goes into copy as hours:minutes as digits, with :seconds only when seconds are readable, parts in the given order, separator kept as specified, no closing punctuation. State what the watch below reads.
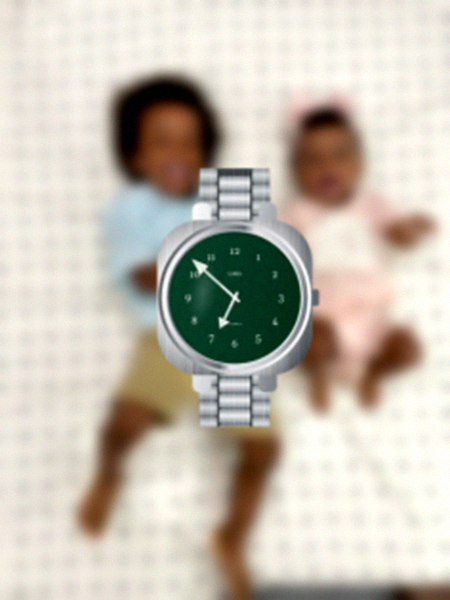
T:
6:52
